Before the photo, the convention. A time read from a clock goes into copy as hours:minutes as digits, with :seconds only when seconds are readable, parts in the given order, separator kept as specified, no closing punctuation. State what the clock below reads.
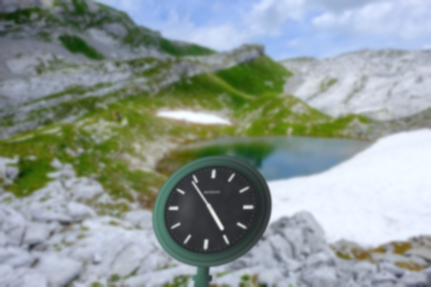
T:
4:54
